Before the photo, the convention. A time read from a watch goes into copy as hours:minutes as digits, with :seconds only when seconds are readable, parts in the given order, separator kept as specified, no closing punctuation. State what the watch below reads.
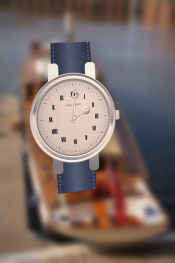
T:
2:01
